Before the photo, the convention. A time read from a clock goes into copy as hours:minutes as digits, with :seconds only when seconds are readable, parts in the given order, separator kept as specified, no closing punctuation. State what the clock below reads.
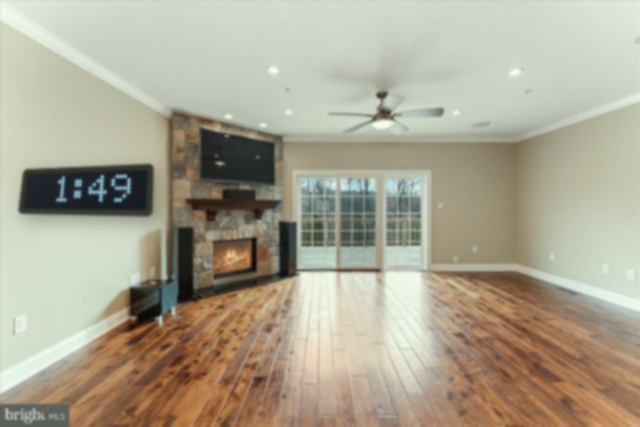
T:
1:49
